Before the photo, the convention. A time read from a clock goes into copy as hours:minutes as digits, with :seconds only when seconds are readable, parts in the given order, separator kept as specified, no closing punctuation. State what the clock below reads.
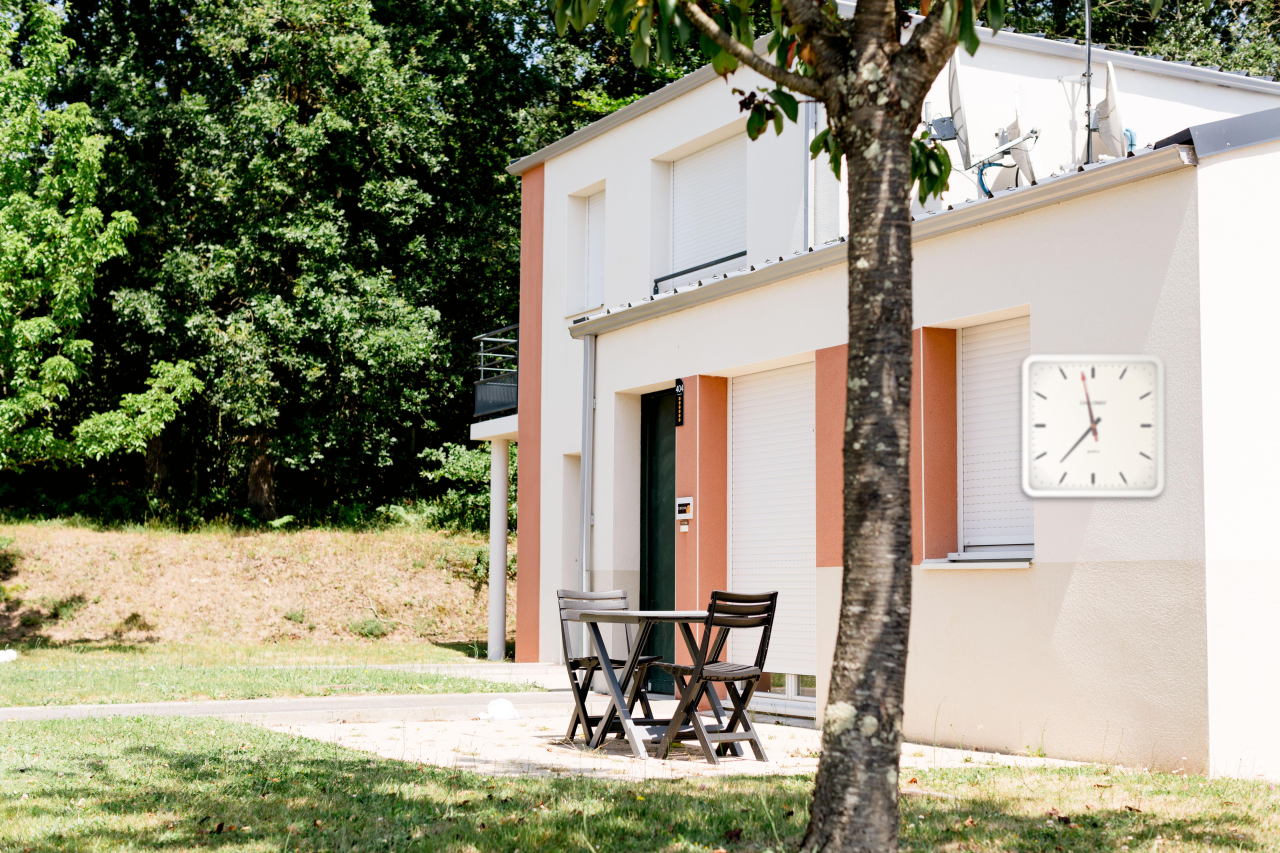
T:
11:36:58
